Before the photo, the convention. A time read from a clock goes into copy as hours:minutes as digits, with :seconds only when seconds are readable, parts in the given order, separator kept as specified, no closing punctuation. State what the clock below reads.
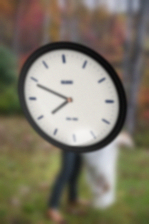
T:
7:49
